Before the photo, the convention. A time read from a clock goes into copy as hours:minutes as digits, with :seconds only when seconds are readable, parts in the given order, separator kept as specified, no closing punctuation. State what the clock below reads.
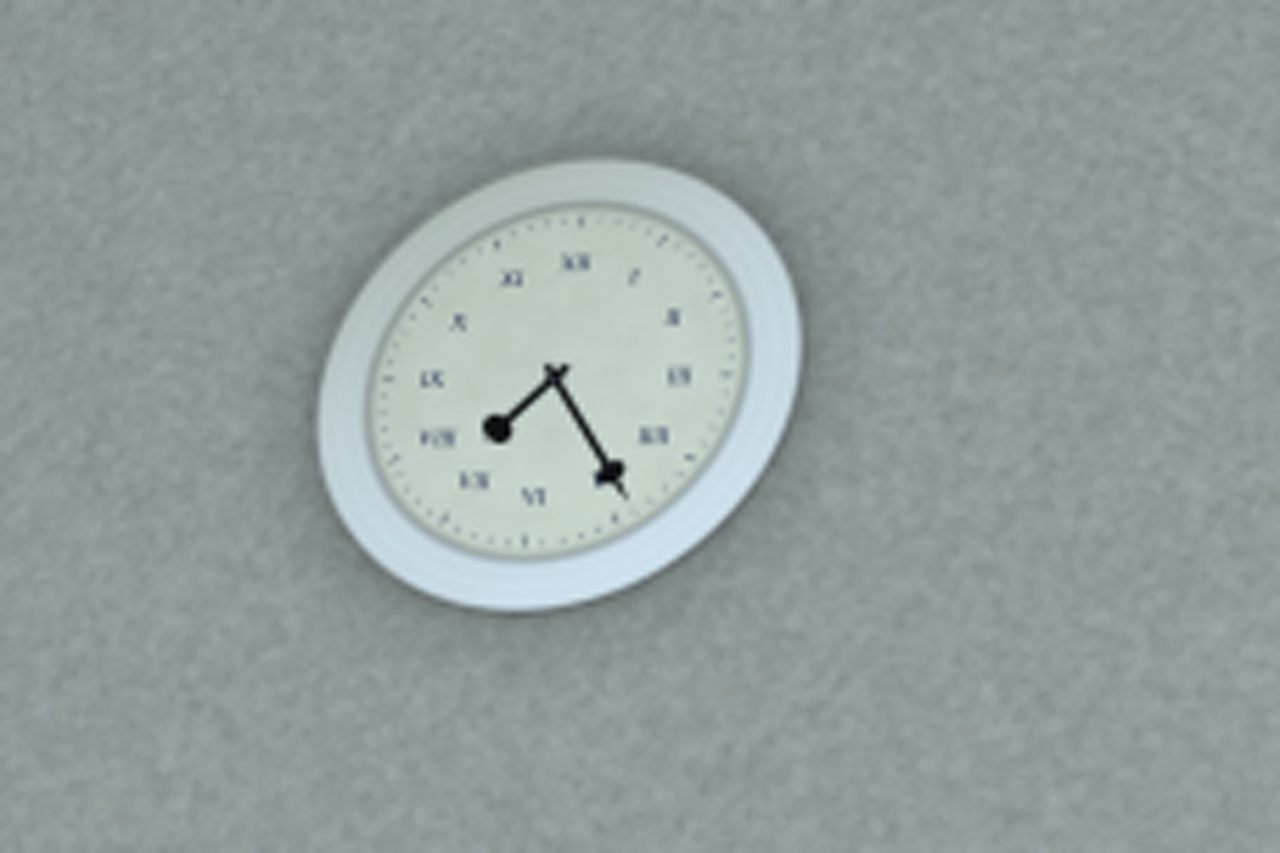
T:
7:24
